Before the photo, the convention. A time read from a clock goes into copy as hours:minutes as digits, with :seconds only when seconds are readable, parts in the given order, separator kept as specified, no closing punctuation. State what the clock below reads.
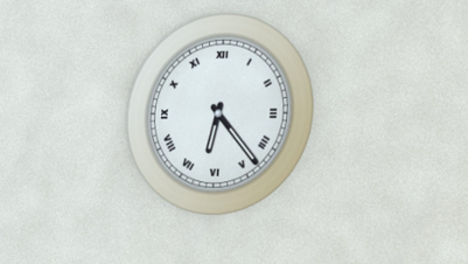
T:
6:23
